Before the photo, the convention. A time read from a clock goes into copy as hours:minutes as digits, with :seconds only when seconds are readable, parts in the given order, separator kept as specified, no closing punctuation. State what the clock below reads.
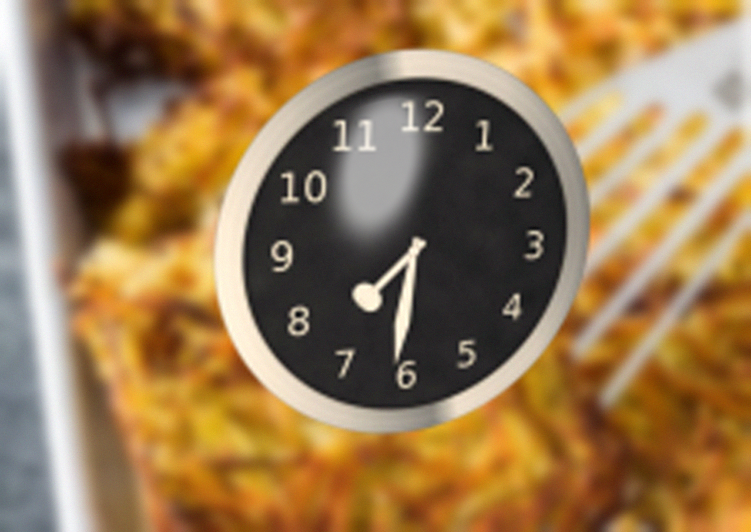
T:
7:31
